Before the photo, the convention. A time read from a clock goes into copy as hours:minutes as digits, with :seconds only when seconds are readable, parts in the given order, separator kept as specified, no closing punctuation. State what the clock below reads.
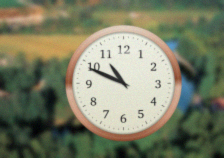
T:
10:49
